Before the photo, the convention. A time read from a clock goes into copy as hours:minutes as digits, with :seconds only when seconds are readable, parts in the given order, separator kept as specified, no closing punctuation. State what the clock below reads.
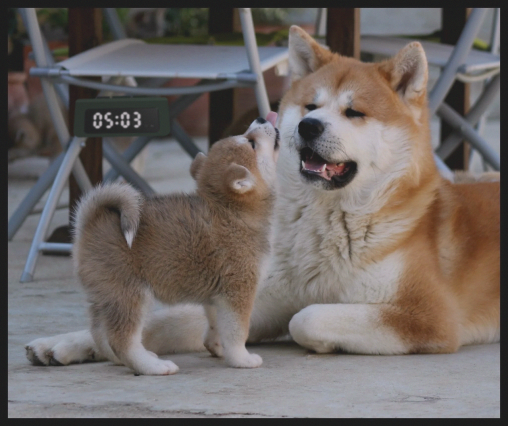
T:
5:03
